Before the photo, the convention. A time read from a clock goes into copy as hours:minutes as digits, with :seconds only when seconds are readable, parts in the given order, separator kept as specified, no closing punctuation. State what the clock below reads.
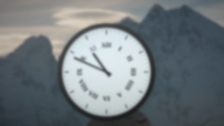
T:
10:49
